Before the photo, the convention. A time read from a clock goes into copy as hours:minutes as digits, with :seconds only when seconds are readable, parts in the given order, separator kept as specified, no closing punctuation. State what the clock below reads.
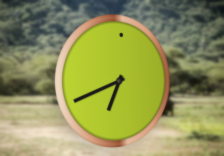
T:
6:41
